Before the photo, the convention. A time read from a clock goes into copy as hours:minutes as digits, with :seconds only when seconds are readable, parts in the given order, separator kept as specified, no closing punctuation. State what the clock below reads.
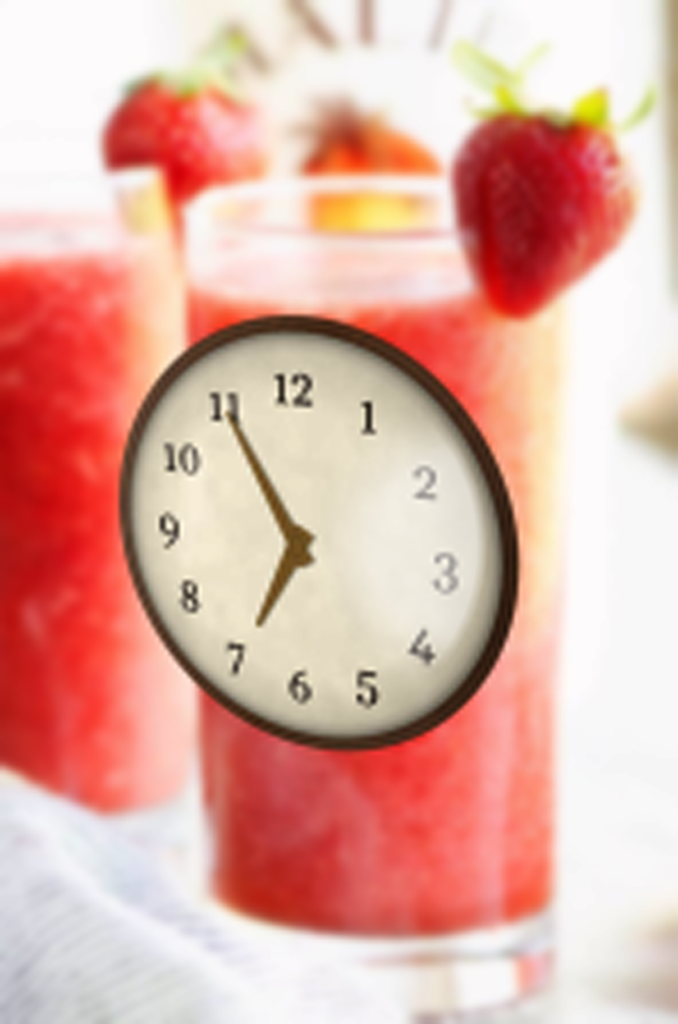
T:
6:55
